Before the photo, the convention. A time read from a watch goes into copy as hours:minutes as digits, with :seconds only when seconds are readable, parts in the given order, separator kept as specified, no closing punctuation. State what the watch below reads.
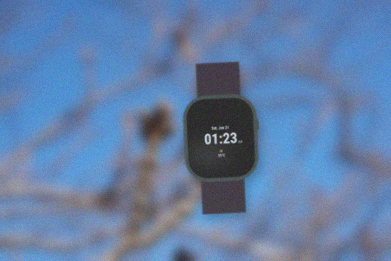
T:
1:23
